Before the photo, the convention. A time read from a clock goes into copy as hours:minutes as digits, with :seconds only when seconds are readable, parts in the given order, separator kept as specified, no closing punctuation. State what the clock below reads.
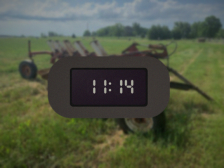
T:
11:14
